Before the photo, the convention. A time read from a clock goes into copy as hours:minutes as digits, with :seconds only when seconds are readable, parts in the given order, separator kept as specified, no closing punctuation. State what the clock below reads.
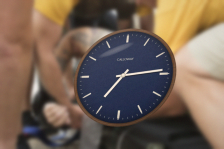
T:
7:14
